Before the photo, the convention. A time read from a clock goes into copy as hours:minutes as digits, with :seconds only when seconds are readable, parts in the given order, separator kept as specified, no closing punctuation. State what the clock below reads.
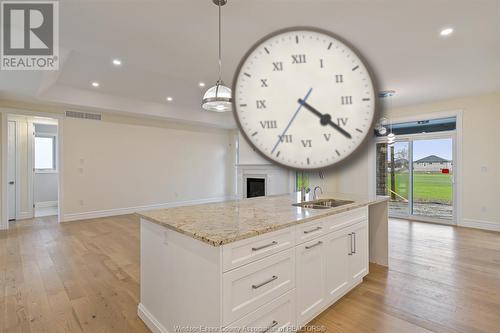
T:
4:21:36
